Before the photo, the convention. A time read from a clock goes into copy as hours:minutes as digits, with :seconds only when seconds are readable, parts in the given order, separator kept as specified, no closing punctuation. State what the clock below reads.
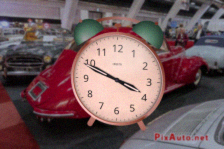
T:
3:49
